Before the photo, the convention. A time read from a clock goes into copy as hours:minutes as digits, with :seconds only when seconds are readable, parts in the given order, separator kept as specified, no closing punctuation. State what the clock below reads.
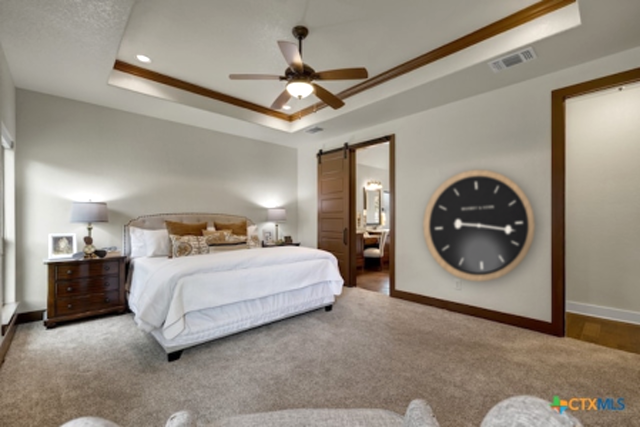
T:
9:17
